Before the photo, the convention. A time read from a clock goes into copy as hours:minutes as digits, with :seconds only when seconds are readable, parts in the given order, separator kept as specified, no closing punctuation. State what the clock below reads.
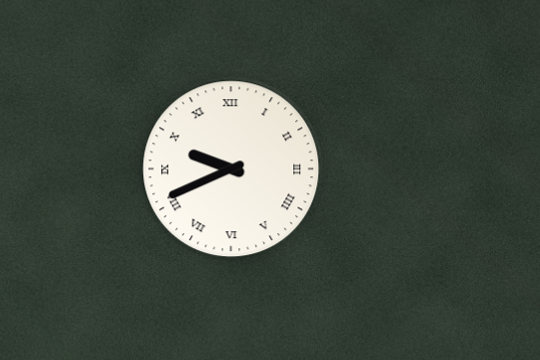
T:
9:41
